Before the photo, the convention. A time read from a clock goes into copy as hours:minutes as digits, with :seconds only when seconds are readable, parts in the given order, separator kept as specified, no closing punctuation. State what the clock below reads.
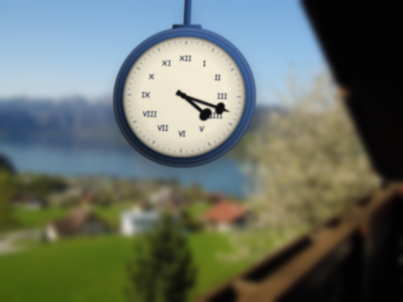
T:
4:18
